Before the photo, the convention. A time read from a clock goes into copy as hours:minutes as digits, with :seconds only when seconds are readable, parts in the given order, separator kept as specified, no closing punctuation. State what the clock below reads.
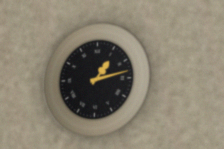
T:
1:13
